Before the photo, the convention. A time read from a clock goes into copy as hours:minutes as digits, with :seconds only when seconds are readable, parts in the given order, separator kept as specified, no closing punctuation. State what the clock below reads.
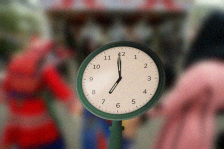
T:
6:59
